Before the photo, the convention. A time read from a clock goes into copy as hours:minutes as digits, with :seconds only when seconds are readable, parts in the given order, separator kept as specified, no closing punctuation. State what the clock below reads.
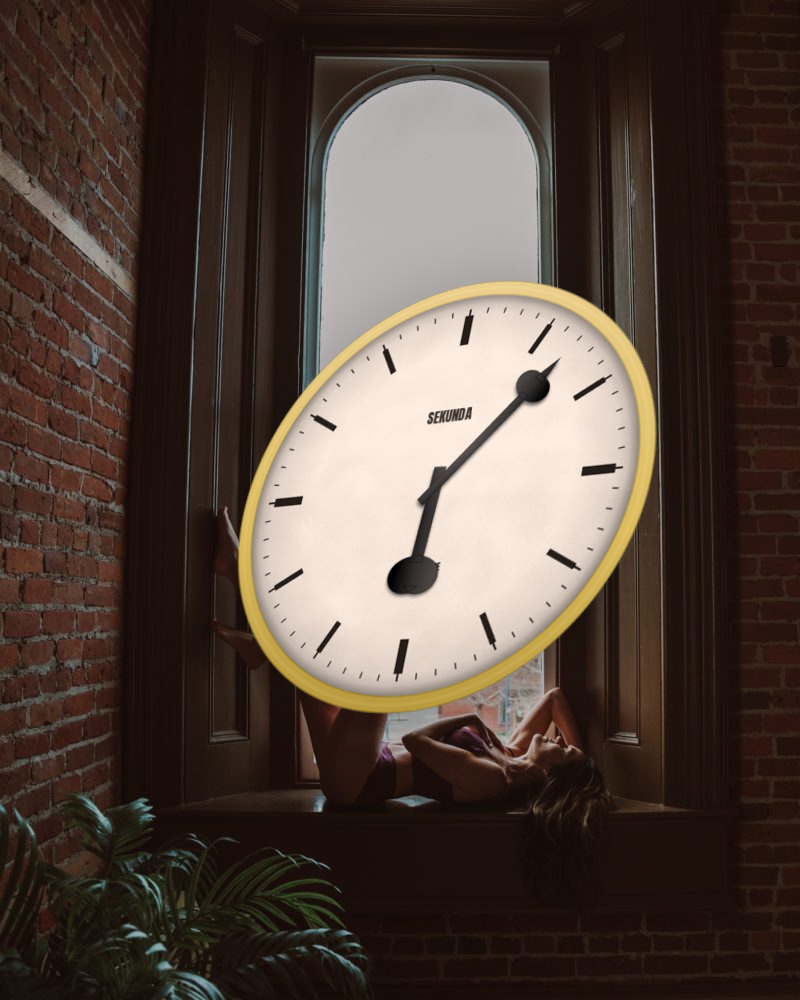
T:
6:07
